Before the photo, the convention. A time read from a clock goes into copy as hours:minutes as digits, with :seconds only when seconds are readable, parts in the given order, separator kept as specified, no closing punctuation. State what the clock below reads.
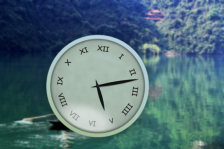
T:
5:12
